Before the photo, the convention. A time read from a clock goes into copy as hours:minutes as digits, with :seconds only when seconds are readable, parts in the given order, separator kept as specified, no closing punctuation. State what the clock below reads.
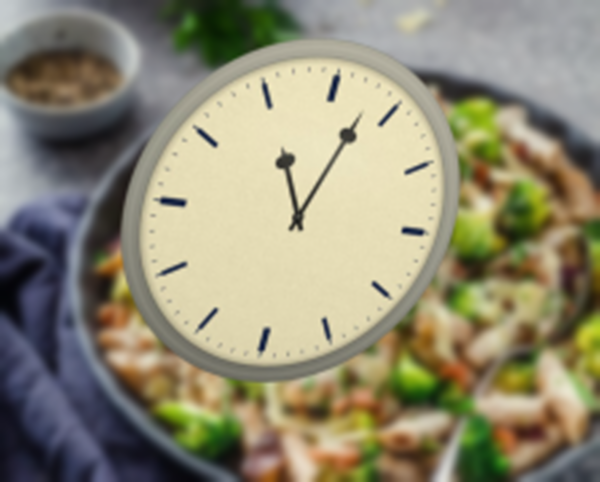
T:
11:03
